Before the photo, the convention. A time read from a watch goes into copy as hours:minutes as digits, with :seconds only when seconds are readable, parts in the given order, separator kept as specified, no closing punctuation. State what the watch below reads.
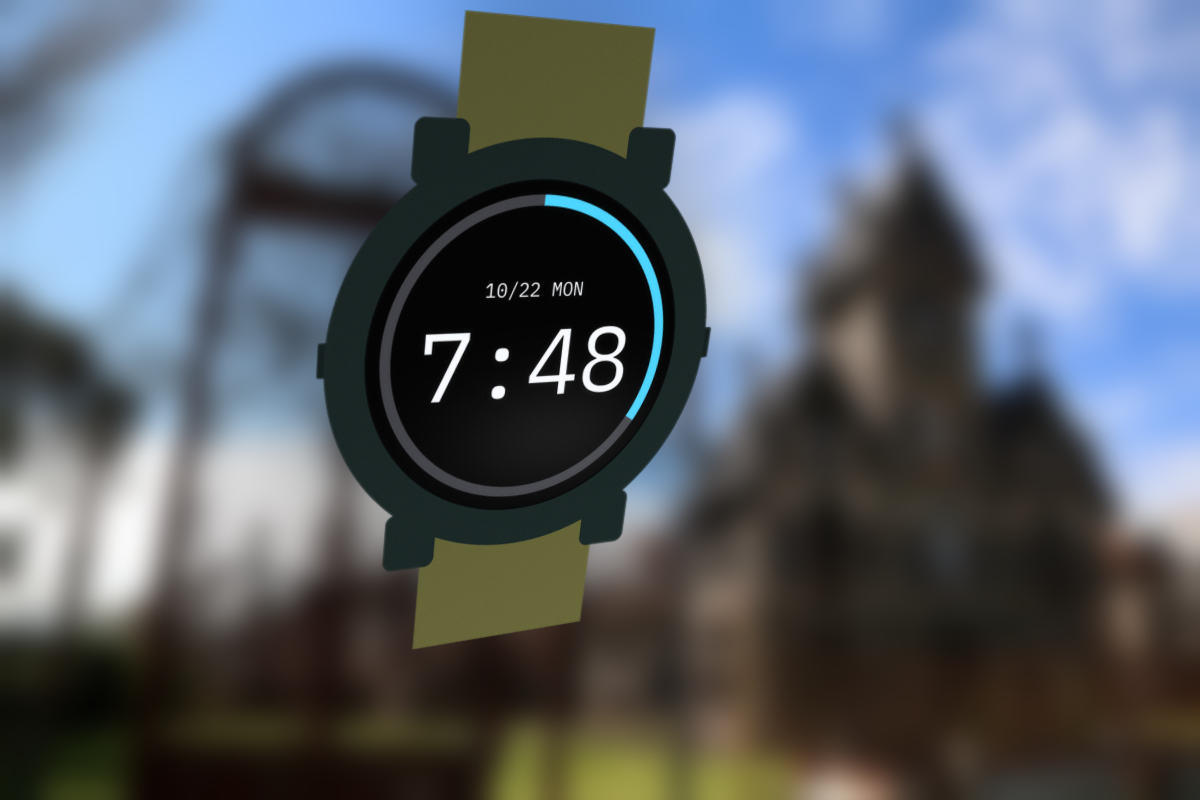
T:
7:48
